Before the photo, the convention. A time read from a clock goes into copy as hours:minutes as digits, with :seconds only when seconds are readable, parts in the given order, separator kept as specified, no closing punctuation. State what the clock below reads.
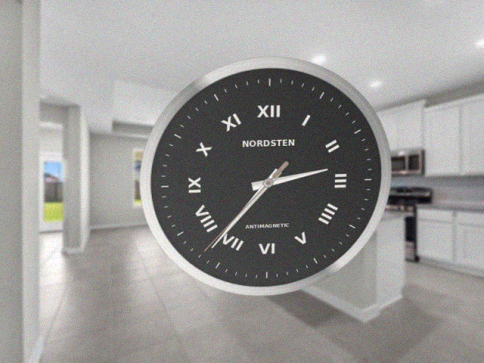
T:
2:36:37
